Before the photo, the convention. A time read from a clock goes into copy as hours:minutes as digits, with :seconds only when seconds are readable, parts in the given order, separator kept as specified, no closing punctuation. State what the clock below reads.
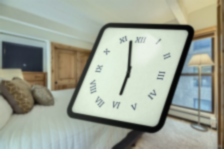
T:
5:57
